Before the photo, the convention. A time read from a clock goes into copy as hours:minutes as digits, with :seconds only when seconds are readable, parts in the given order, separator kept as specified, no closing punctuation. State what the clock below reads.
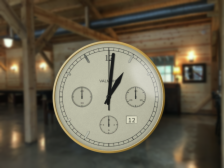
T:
1:01
